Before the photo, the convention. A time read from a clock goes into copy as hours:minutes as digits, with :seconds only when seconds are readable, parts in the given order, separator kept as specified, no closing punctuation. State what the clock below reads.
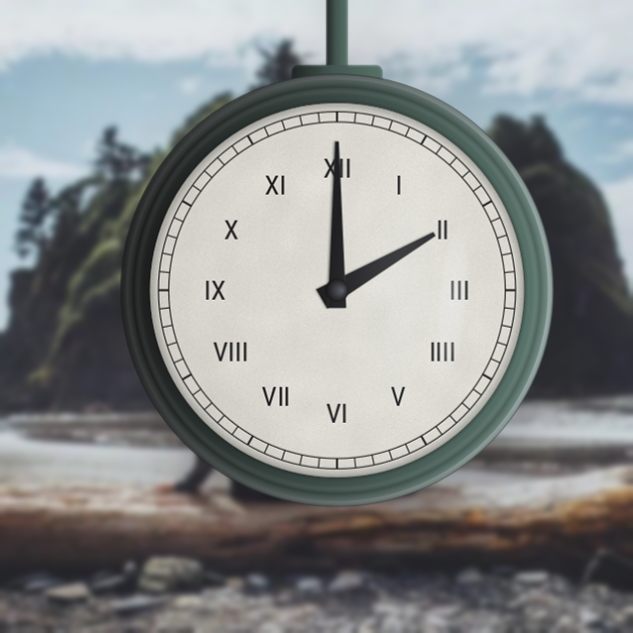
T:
2:00
